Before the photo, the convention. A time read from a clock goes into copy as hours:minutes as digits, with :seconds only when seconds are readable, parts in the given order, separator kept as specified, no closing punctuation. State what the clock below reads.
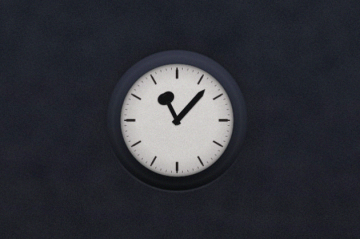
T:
11:07
